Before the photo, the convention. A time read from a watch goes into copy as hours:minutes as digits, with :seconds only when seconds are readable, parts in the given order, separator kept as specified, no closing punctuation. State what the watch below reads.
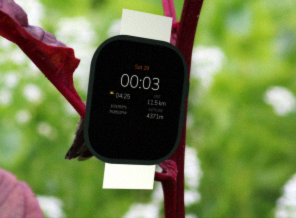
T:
0:03
